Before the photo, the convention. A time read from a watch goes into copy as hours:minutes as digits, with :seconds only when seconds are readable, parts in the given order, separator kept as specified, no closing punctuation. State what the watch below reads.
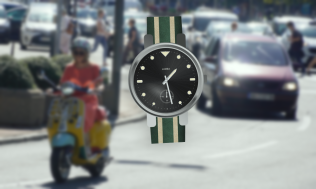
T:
1:28
